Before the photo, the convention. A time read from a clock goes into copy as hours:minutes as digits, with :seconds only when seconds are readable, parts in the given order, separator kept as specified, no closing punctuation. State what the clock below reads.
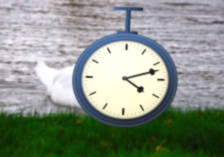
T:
4:12
